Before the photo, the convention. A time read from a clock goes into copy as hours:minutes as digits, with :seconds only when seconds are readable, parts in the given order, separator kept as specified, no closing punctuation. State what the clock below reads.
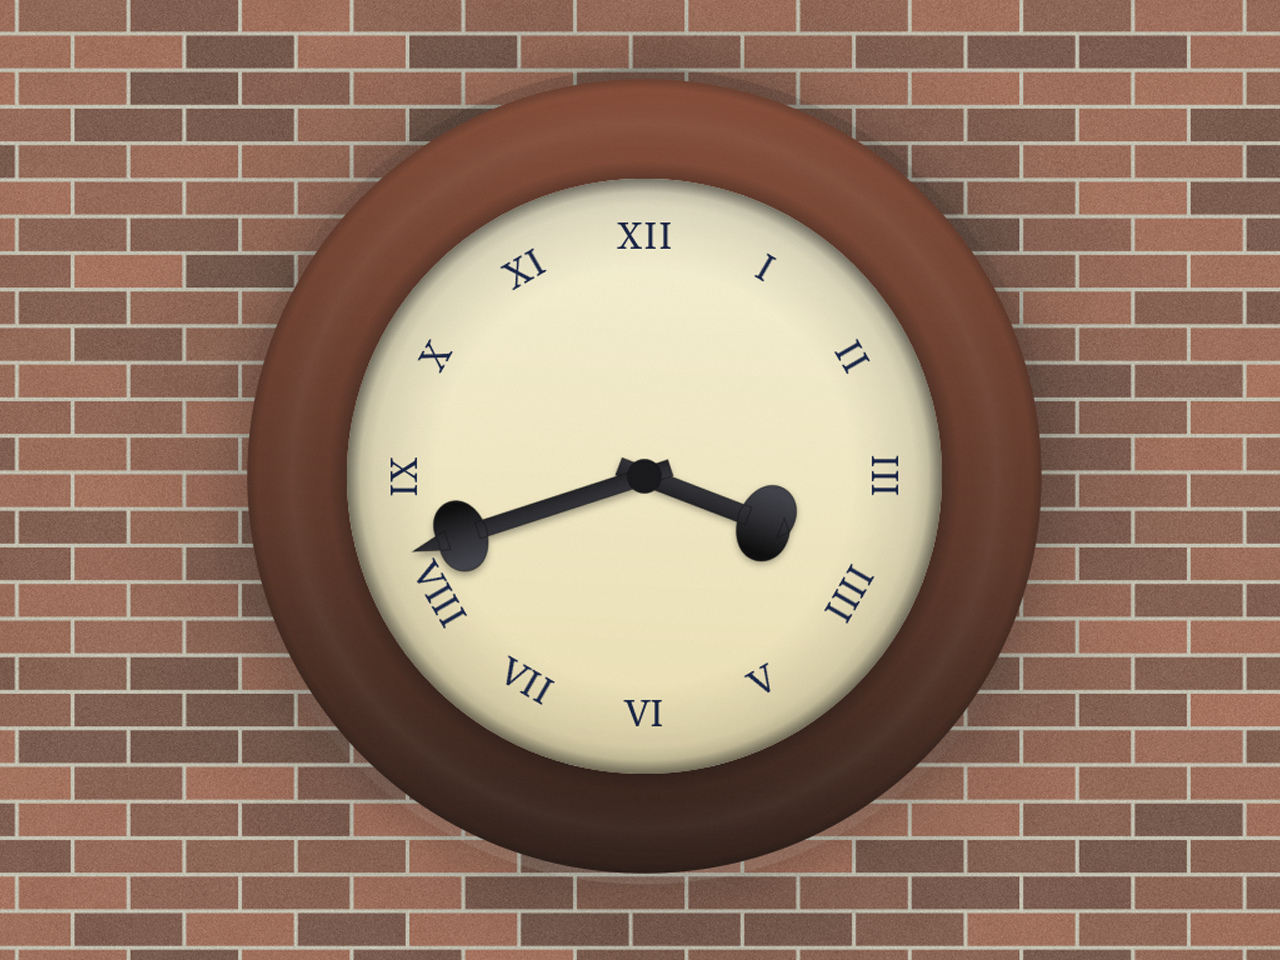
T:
3:42
